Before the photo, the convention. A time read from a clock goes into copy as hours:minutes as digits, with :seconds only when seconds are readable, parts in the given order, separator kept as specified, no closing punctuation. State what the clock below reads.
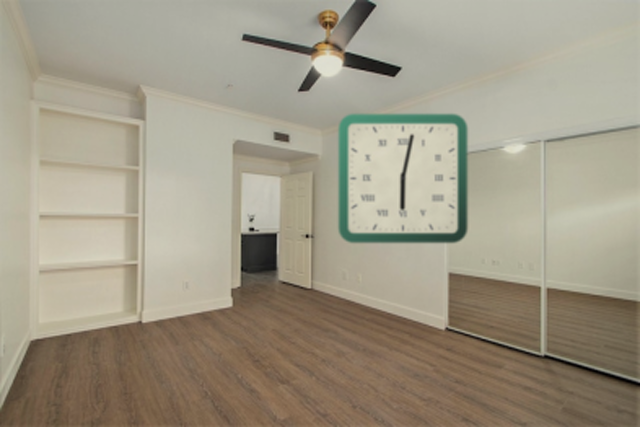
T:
6:02
